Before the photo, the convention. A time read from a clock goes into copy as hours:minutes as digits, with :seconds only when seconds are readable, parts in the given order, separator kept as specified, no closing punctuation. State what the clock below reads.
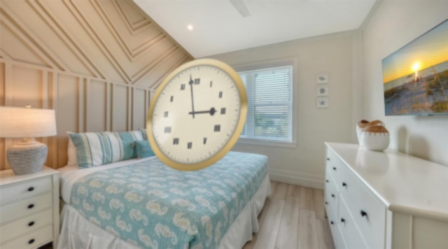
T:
2:58
